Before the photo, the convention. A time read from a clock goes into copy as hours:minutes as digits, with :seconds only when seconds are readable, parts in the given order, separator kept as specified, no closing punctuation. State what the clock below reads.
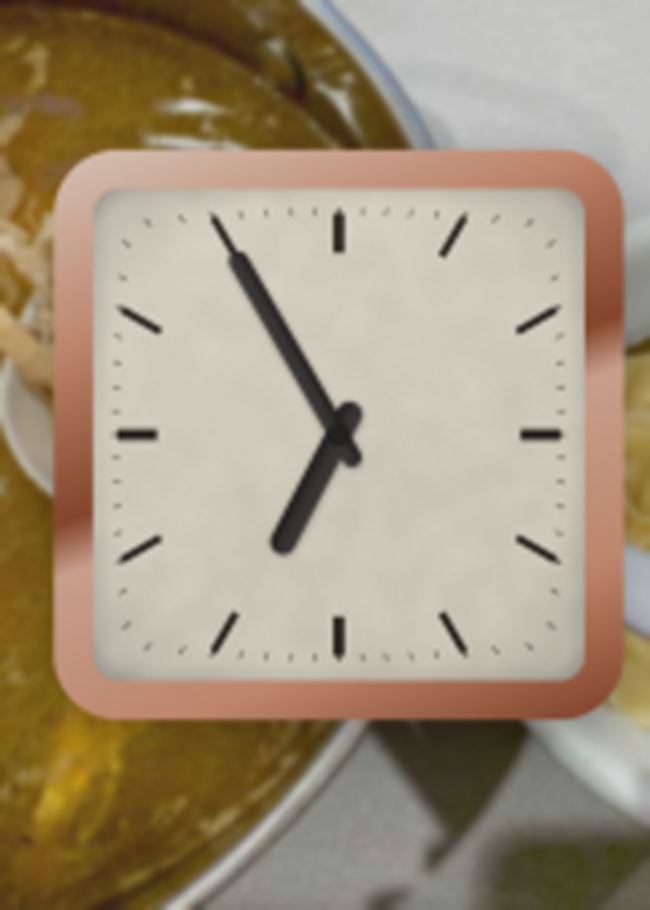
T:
6:55
